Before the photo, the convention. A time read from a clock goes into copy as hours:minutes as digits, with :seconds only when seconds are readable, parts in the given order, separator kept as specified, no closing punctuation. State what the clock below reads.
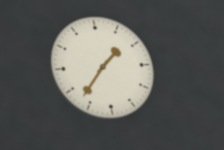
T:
1:37
